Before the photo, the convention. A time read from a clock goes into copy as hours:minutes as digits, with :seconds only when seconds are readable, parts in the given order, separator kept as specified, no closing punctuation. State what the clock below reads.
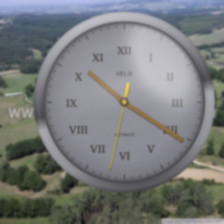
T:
10:20:32
